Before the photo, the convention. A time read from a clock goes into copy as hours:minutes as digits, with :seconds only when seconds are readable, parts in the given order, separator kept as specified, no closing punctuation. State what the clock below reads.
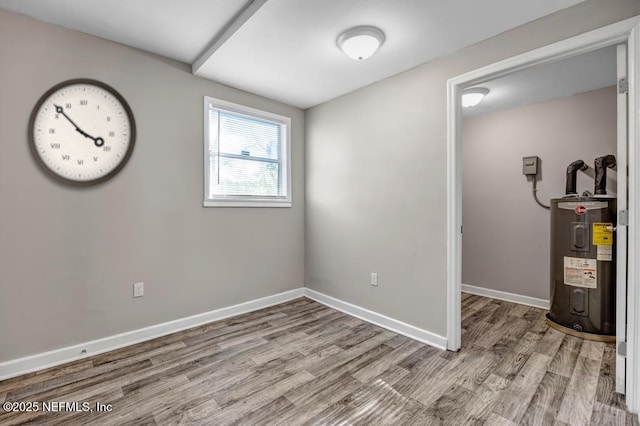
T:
3:52
